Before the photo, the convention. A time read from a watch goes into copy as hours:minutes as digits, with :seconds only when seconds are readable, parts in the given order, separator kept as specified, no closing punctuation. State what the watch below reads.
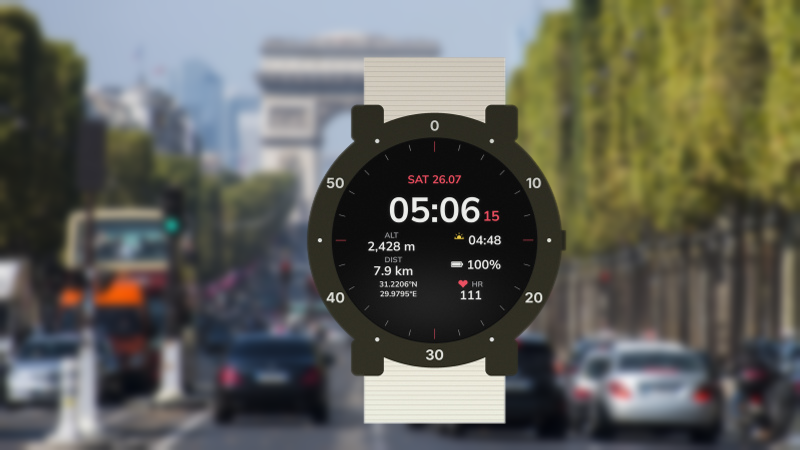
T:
5:06:15
